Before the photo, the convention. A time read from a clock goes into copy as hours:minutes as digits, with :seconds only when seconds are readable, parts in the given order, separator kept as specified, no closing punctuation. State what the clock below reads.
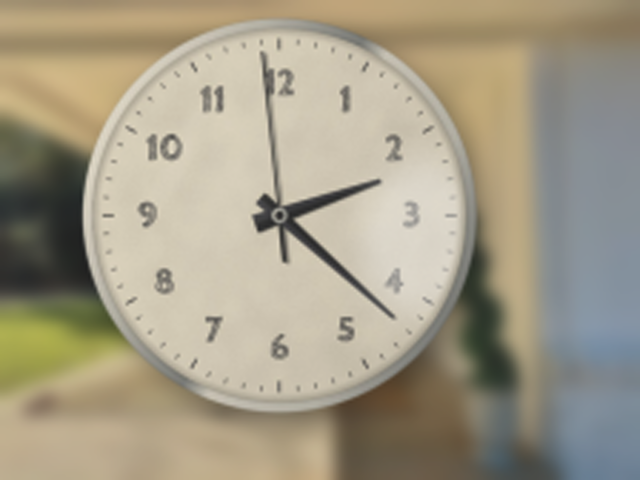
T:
2:21:59
